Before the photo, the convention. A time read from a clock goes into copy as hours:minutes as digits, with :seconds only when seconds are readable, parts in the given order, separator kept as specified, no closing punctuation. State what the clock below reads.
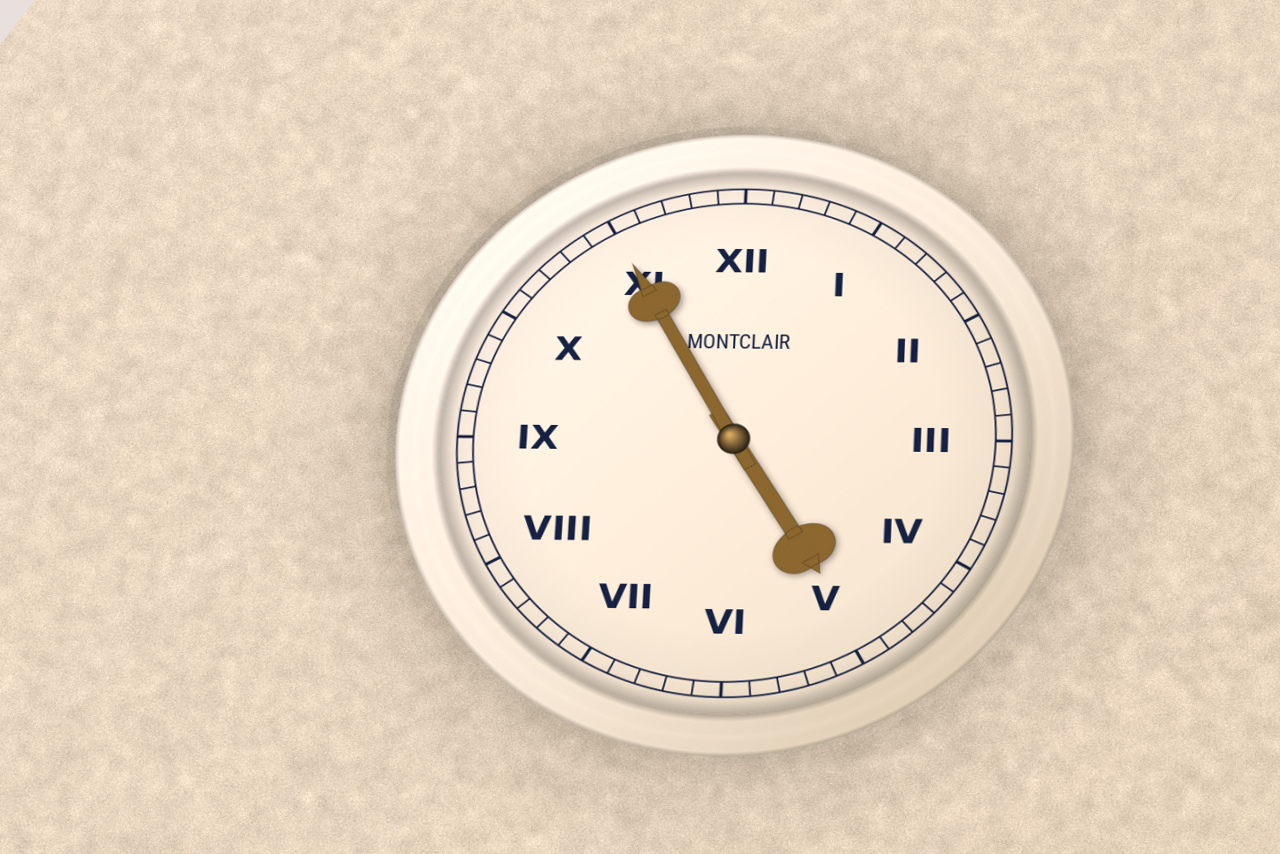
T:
4:55
